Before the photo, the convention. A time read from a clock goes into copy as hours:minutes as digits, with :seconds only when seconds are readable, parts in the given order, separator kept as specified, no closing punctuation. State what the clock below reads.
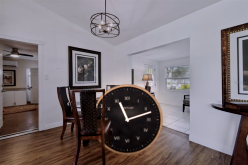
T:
11:12
